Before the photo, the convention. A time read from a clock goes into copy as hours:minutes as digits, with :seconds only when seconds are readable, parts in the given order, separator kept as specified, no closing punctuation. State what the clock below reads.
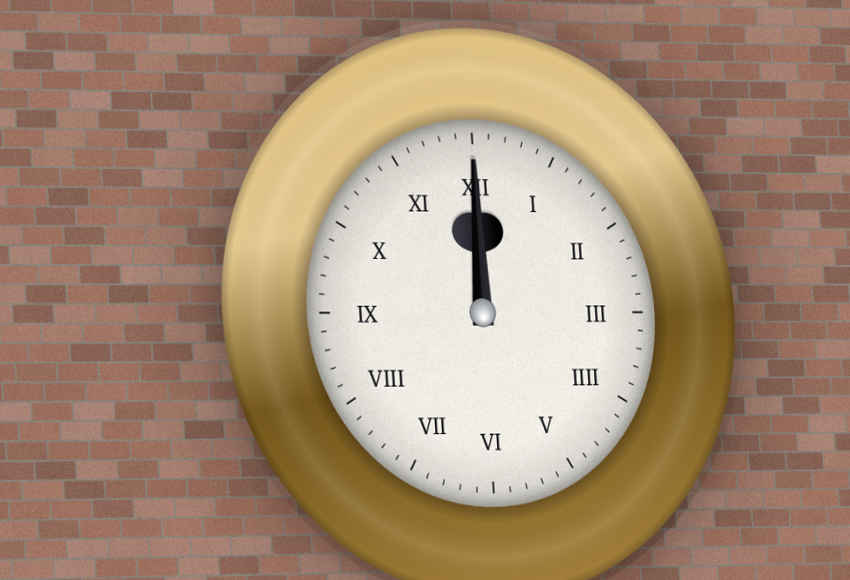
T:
12:00
